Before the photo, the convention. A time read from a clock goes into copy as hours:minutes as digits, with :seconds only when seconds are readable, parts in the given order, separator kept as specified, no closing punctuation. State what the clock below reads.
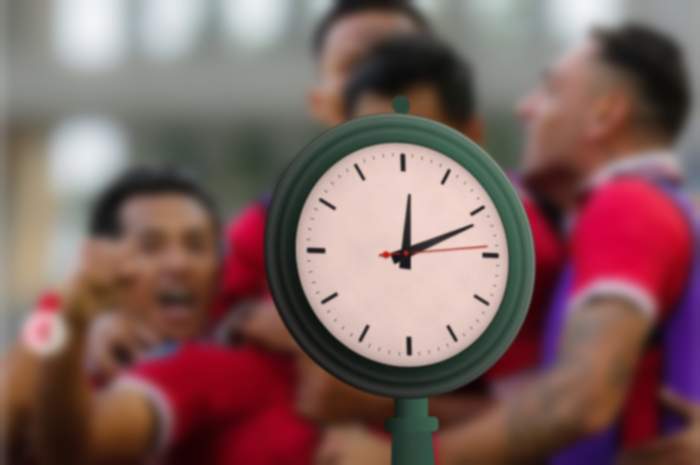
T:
12:11:14
